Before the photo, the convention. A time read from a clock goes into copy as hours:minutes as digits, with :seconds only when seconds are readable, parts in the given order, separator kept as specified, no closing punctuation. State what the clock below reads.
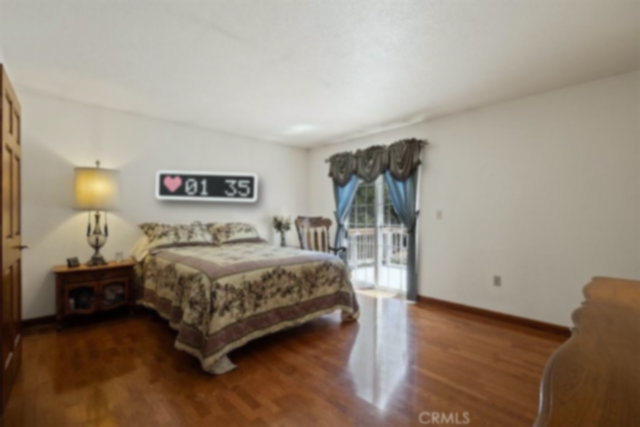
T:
1:35
